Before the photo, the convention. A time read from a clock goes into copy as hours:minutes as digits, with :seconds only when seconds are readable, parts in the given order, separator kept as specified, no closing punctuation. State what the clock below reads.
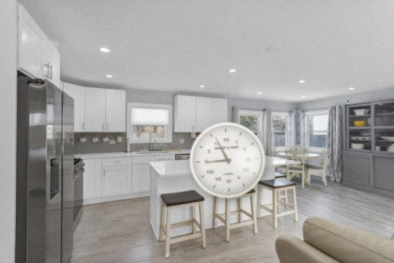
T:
8:56
